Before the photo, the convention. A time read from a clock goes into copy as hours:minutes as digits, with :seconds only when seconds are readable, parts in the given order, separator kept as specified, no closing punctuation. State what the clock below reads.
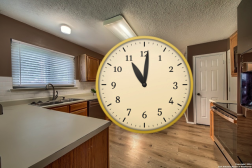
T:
11:01
